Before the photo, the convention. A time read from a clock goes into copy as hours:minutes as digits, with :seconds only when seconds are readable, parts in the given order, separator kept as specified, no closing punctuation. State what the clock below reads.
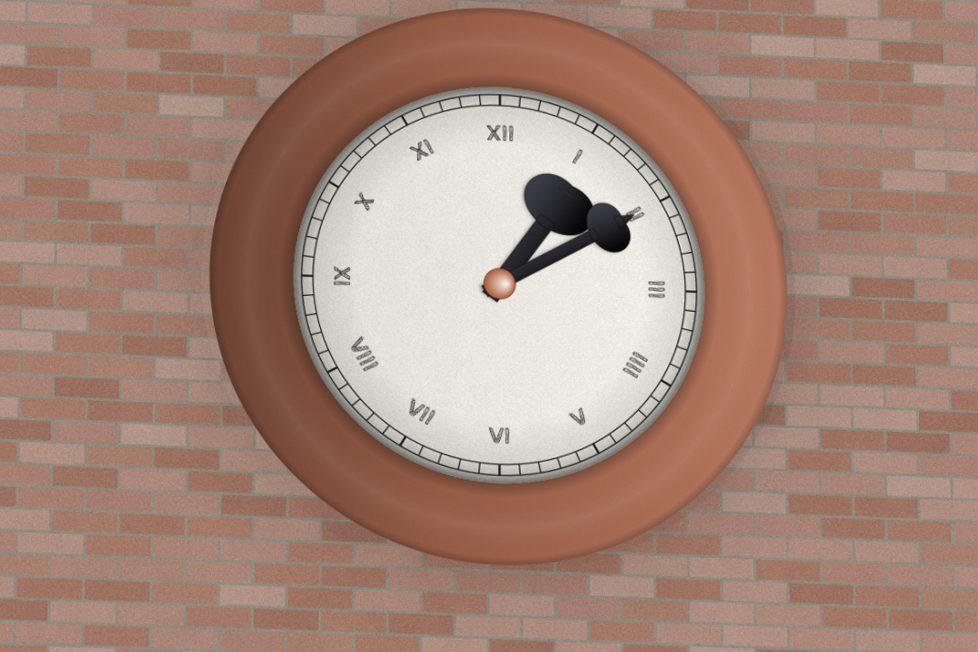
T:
1:10
